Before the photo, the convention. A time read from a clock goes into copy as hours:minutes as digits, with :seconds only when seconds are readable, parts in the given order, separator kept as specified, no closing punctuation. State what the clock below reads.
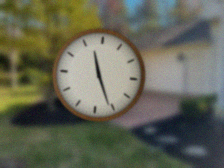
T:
11:26
